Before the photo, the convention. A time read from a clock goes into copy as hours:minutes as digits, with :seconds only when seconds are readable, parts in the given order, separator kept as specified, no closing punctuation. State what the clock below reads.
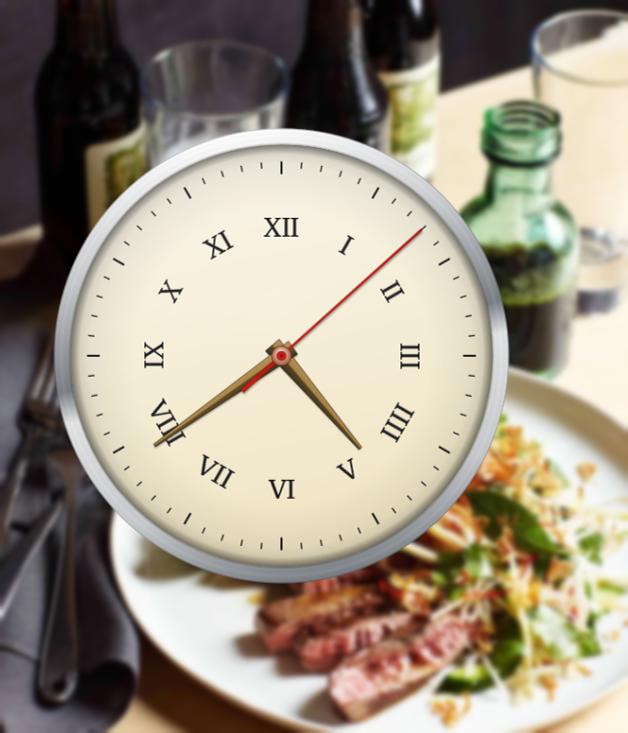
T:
4:39:08
